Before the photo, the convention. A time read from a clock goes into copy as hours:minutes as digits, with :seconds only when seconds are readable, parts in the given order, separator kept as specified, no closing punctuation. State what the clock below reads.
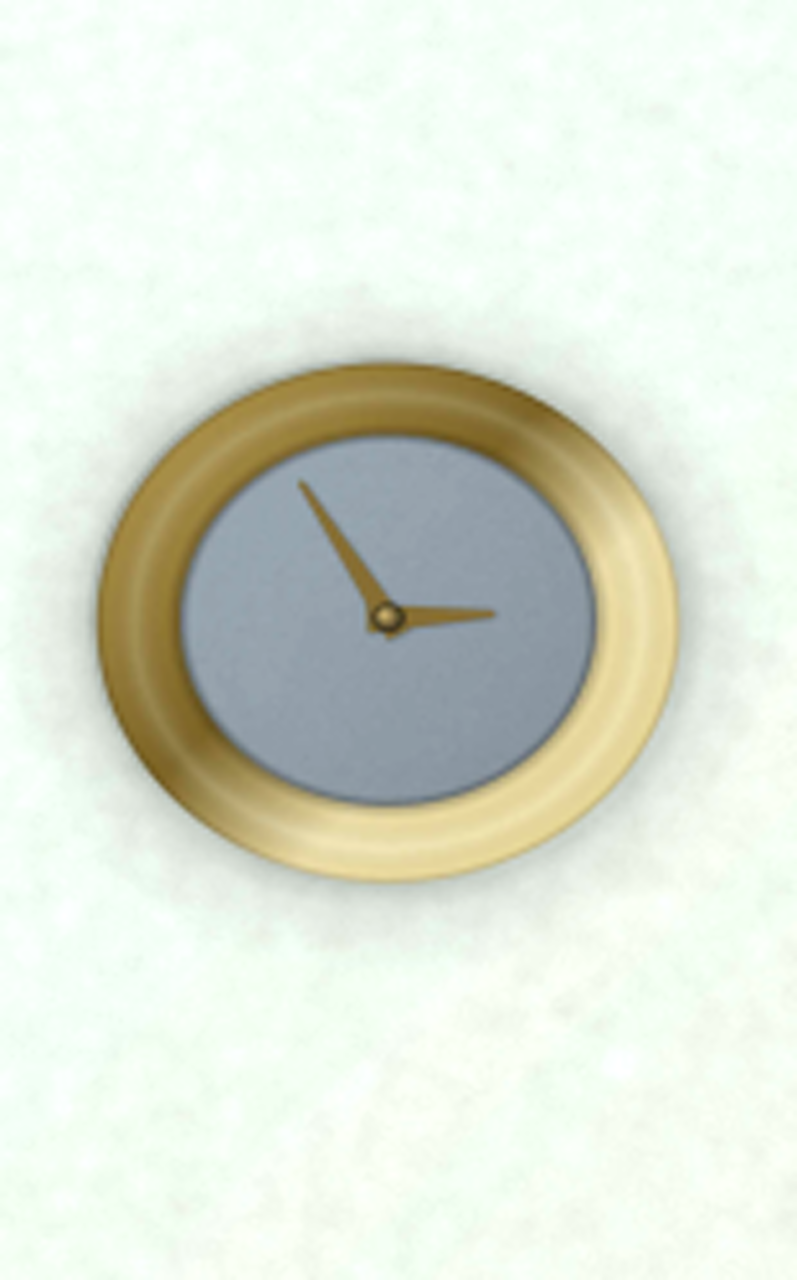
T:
2:55
